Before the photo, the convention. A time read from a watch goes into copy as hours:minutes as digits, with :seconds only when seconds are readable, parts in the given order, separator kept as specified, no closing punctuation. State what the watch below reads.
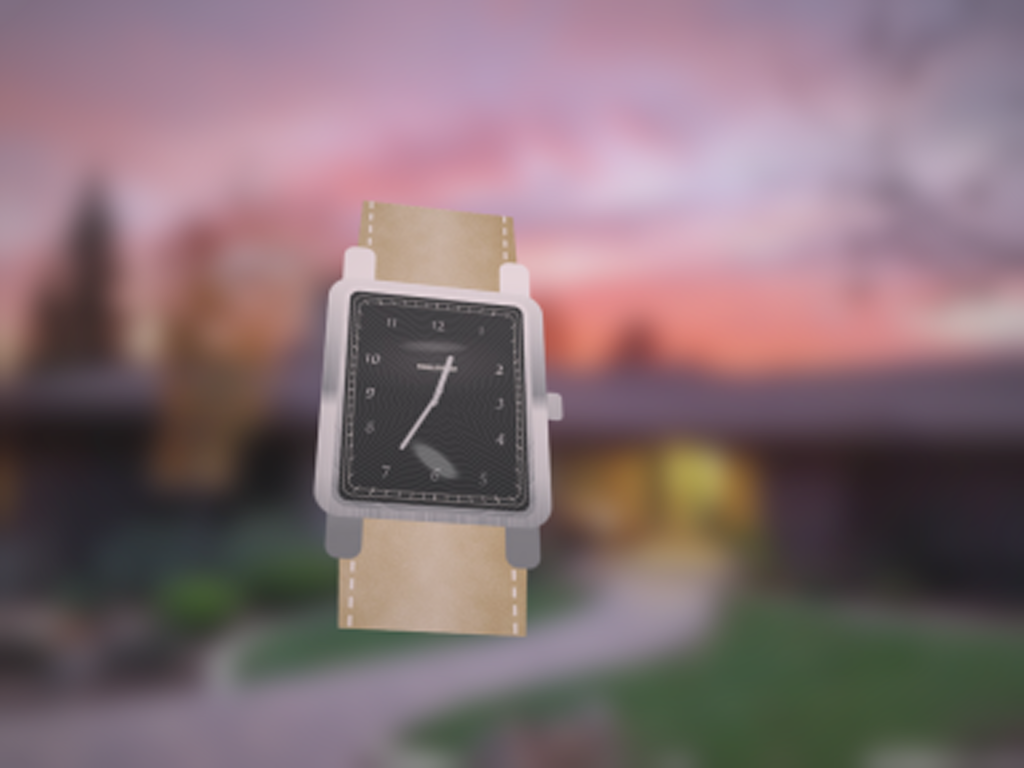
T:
12:35
